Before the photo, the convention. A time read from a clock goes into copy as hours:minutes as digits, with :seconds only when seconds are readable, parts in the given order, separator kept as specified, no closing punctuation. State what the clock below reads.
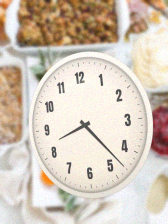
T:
8:23
